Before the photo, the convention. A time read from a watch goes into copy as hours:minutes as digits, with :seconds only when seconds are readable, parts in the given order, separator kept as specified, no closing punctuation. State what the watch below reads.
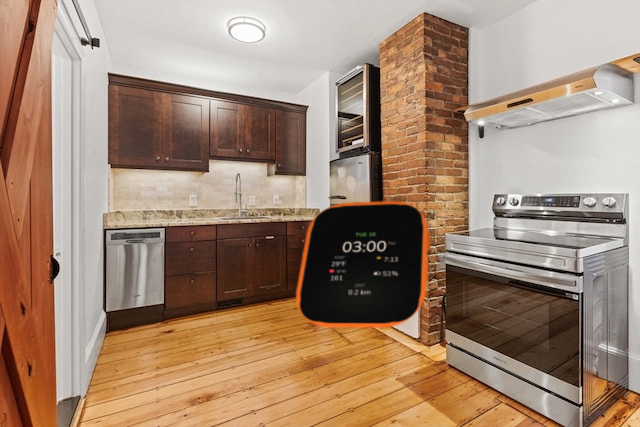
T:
3:00
